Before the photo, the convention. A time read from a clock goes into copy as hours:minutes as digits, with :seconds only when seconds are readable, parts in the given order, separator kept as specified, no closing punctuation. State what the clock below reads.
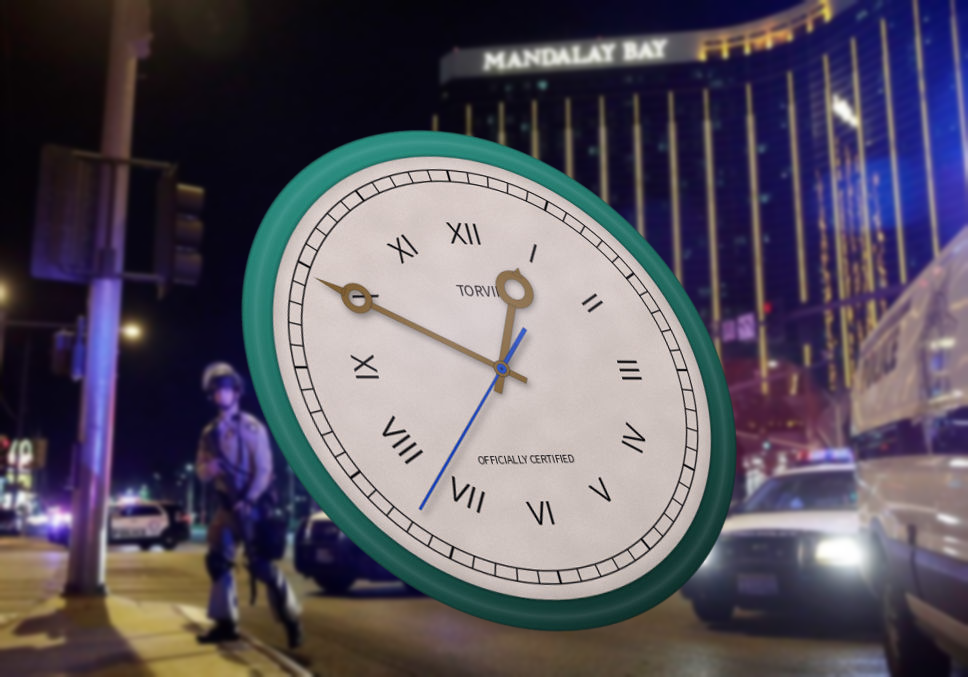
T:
12:49:37
